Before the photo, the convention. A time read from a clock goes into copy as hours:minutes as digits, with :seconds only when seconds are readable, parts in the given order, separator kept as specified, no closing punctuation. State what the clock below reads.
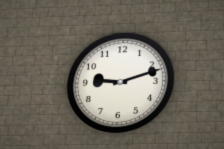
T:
9:12
